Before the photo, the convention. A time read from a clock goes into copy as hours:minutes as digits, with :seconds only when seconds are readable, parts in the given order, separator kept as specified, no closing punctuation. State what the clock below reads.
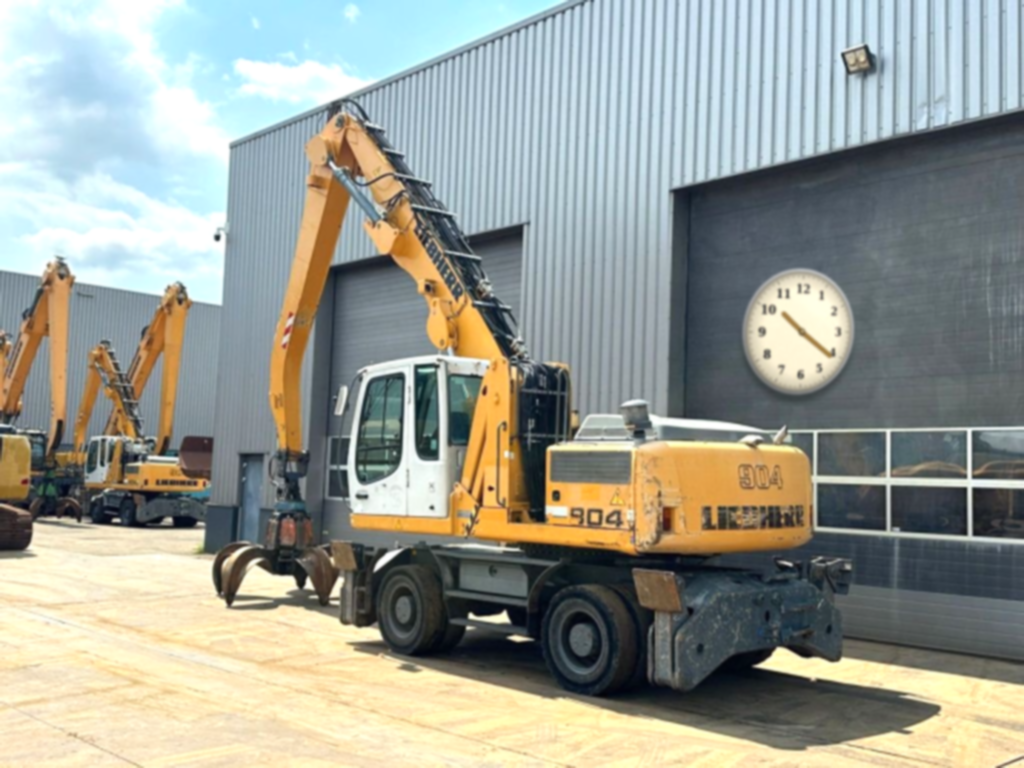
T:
10:21
